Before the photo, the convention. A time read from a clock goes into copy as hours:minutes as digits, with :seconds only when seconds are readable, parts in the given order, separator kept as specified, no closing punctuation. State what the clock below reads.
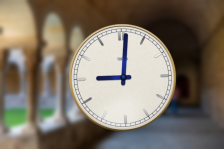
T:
9:01
